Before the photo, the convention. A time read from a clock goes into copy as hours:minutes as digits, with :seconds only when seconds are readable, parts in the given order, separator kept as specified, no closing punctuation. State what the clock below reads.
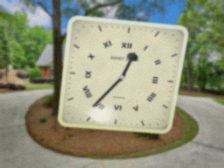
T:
12:36
